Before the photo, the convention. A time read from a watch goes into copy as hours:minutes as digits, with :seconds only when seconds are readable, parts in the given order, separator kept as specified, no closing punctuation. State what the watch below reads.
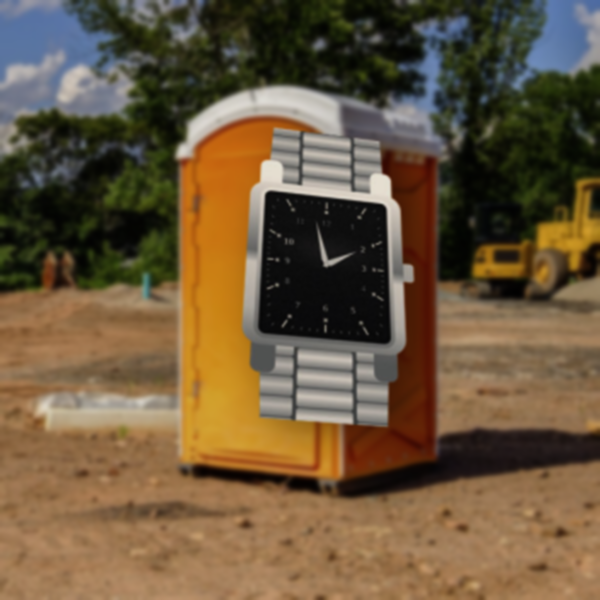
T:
1:58
